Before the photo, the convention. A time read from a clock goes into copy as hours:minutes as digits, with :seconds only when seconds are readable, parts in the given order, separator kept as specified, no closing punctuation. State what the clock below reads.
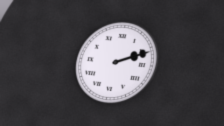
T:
2:11
